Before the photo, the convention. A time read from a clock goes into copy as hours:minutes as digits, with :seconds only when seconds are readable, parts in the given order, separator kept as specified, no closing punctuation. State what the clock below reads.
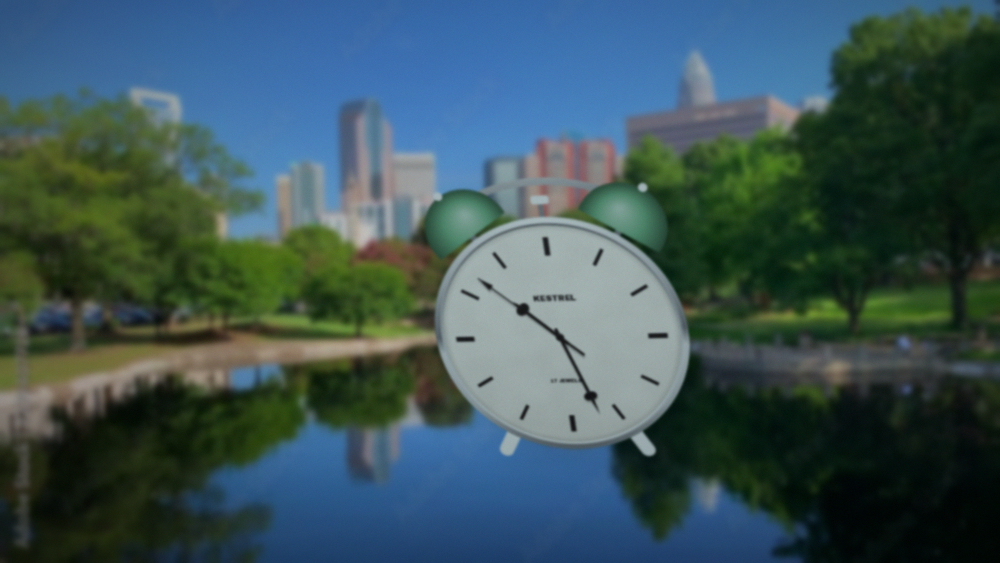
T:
10:26:52
